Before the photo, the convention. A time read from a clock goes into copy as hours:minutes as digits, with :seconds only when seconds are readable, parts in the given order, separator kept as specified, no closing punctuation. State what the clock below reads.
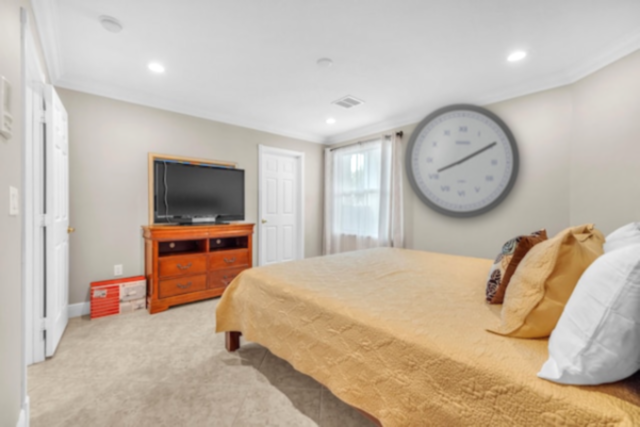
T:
8:10
